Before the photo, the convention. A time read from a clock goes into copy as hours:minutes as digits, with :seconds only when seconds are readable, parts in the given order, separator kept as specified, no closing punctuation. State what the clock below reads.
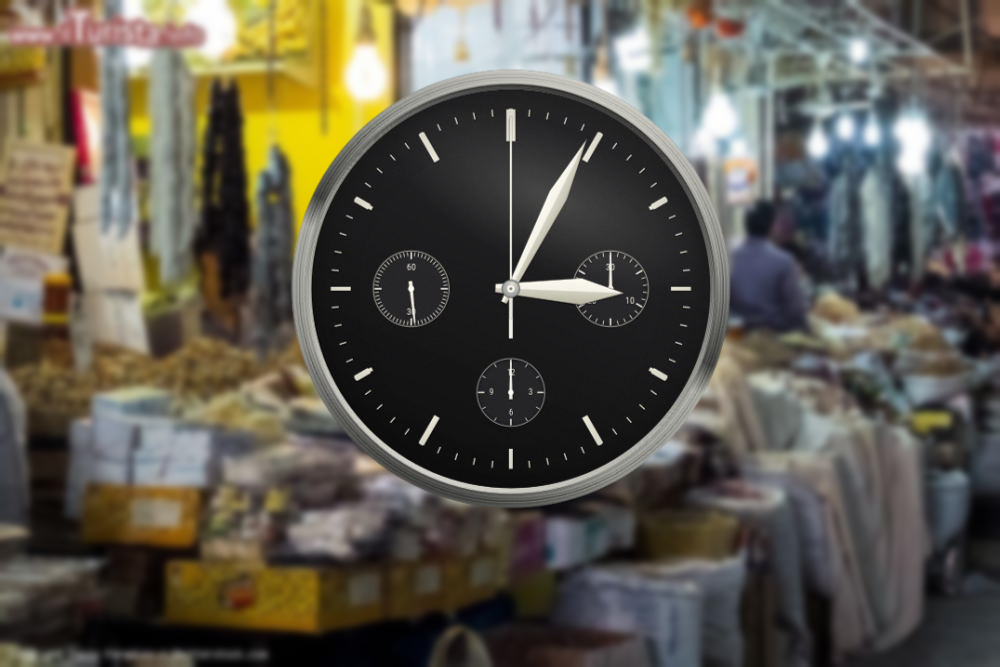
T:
3:04:29
